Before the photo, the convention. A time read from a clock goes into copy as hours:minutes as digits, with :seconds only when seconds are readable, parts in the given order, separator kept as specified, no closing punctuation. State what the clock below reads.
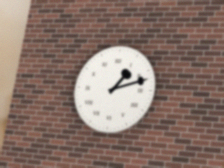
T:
1:12
